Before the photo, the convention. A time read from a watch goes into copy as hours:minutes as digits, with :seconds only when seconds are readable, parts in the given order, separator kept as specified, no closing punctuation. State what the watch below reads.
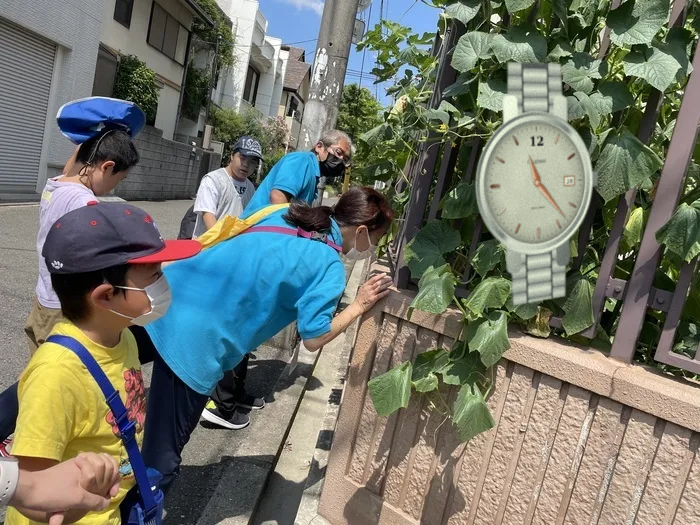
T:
11:23
